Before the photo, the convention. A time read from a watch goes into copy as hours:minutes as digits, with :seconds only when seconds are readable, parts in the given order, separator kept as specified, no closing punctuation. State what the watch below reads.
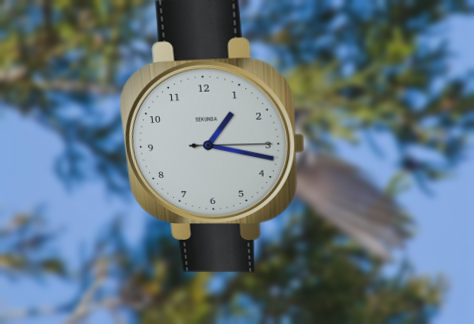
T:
1:17:15
